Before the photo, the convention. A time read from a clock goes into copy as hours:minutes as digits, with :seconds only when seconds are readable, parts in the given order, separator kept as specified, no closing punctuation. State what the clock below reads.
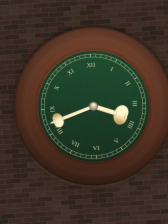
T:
3:42
